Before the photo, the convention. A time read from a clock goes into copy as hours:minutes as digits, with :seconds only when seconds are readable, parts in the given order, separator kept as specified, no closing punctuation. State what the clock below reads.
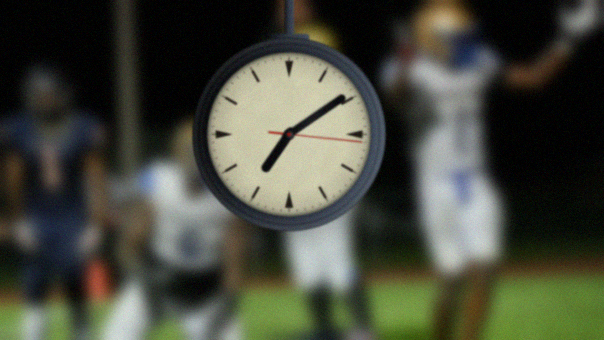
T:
7:09:16
